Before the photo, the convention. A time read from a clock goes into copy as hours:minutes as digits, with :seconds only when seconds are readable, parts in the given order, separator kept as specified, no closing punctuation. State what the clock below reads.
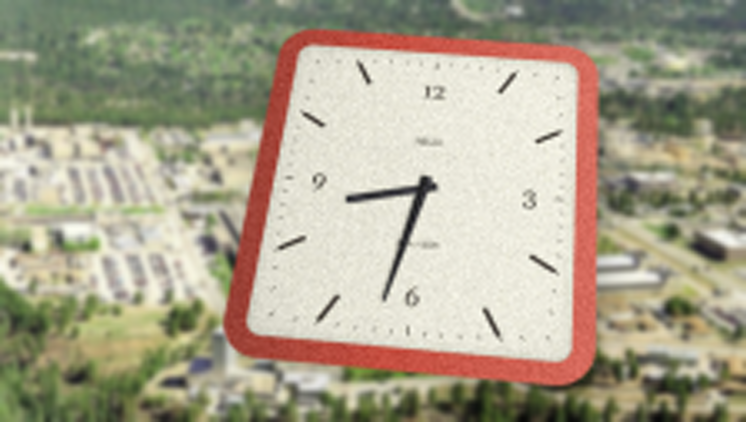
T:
8:32
